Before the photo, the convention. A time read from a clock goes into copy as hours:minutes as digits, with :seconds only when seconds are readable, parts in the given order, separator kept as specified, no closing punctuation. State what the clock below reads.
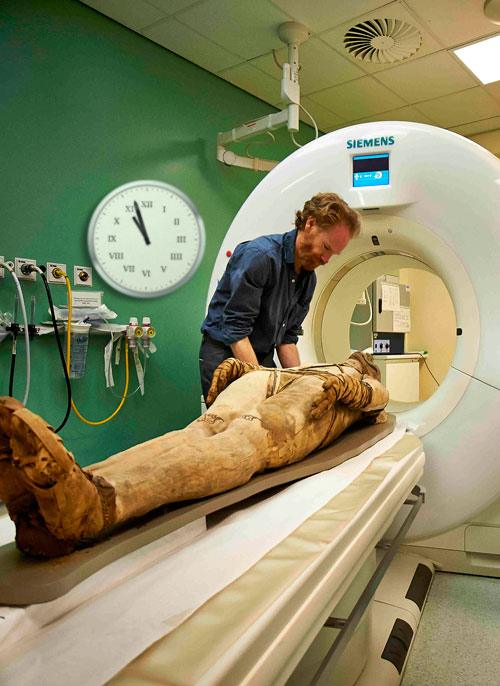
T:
10:57
